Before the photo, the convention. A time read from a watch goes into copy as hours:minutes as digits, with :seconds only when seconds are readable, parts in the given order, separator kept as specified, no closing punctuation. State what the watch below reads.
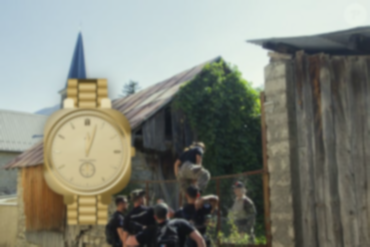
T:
12:03
